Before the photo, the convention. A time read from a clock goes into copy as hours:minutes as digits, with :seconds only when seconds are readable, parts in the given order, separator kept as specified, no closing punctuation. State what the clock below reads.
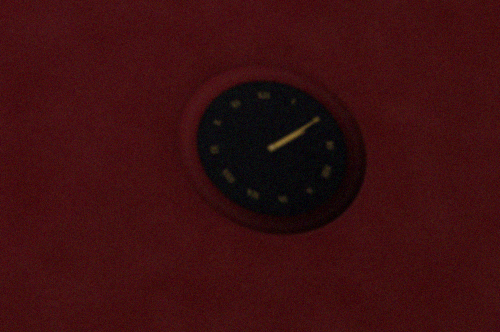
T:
2:10
